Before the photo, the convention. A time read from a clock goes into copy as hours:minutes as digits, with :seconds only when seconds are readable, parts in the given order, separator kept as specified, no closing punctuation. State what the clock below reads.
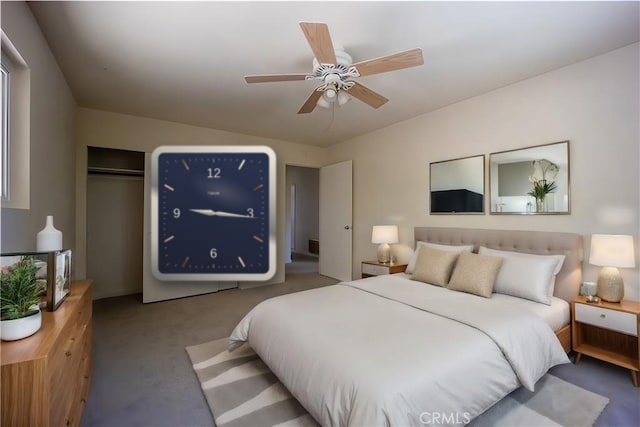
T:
9:16
